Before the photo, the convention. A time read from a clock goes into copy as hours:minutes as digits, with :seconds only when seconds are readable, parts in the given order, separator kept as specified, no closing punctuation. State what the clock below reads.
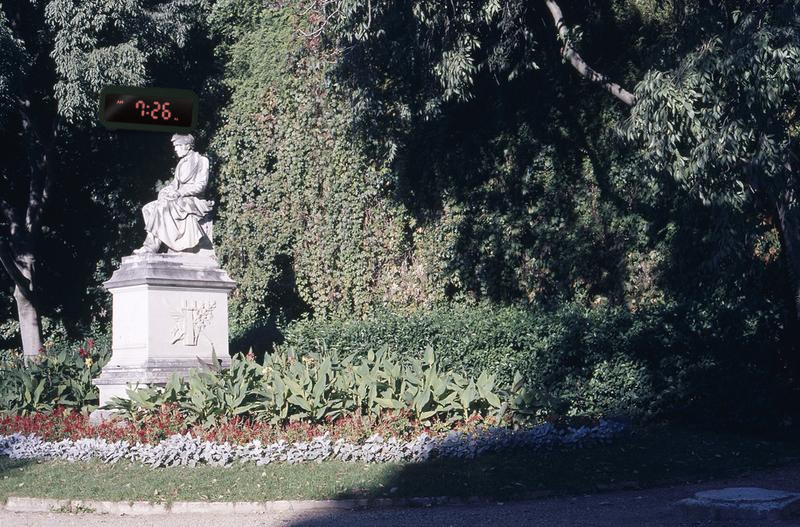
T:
7:26
